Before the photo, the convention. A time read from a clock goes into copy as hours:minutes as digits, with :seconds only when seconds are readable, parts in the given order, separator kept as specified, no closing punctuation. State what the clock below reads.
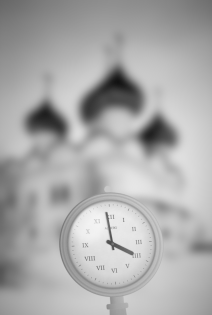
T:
3:59
